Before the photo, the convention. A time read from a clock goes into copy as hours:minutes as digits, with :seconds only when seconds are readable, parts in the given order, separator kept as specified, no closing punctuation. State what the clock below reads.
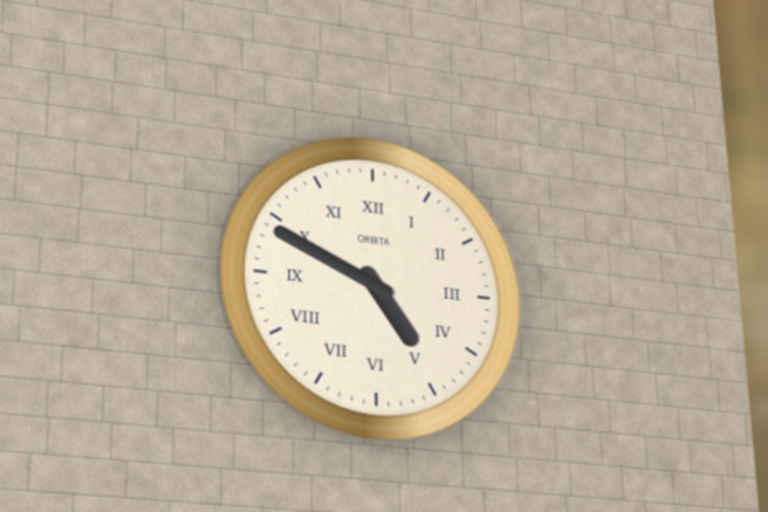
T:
4:49
